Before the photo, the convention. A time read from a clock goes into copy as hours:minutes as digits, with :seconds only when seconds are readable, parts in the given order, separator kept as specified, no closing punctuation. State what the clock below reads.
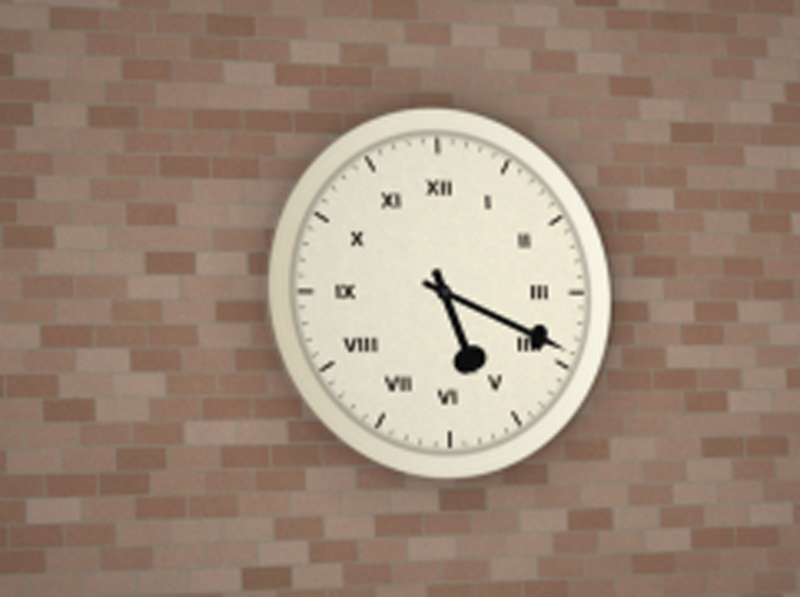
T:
5:19
